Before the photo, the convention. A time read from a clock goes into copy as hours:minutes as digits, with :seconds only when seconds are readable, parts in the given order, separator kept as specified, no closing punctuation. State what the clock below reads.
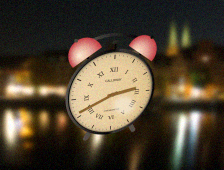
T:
2:41
